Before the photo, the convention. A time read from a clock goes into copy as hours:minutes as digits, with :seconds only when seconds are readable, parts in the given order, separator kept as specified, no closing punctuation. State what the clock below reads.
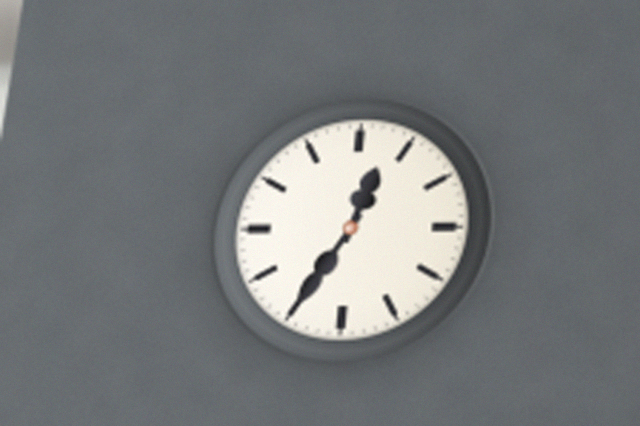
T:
12:35
